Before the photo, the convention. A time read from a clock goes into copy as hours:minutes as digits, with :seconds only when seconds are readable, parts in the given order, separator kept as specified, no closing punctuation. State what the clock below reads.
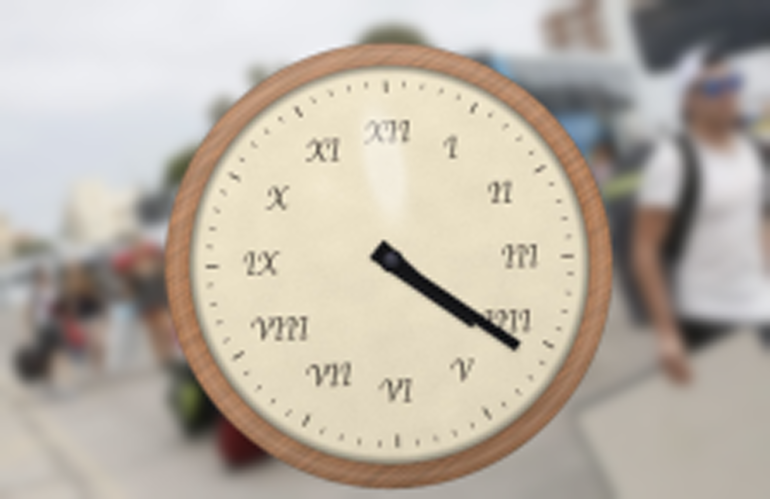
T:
4:21
